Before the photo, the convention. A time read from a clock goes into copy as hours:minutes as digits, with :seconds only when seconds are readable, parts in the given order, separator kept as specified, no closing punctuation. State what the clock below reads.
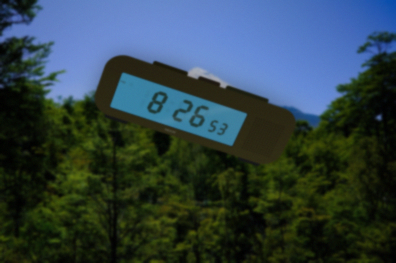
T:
8:26:53
